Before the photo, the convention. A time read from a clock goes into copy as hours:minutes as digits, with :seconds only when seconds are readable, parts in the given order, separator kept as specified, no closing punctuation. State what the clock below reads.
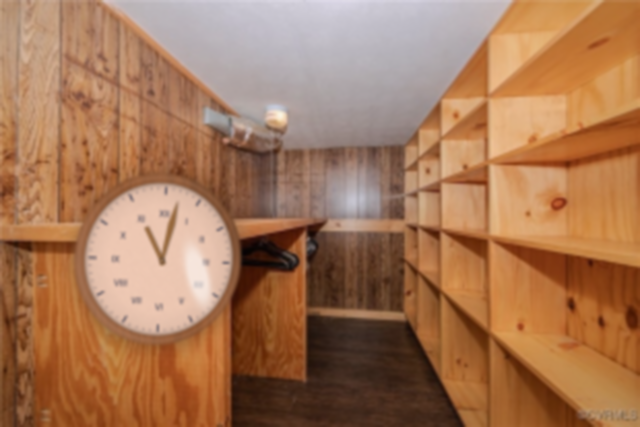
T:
11:02
